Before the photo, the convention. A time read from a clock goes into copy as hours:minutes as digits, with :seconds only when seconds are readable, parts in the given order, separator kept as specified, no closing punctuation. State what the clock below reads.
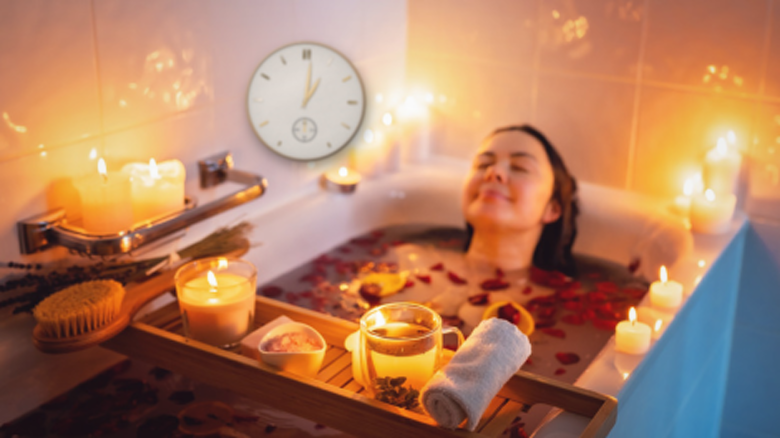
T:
1:01
